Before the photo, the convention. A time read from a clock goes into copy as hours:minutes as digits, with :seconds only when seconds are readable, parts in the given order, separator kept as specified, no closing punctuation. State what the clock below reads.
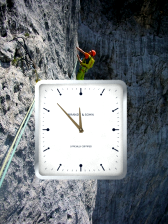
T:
11:53
